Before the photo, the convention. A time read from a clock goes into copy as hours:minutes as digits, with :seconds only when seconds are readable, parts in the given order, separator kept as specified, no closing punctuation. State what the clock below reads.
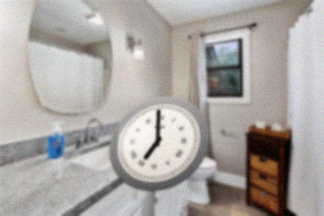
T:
6:59
